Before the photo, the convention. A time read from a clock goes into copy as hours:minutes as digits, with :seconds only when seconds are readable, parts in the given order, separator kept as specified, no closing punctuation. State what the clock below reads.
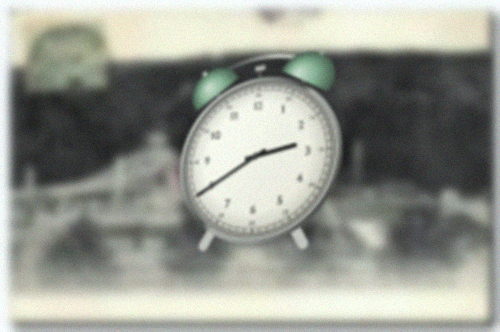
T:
2:40
